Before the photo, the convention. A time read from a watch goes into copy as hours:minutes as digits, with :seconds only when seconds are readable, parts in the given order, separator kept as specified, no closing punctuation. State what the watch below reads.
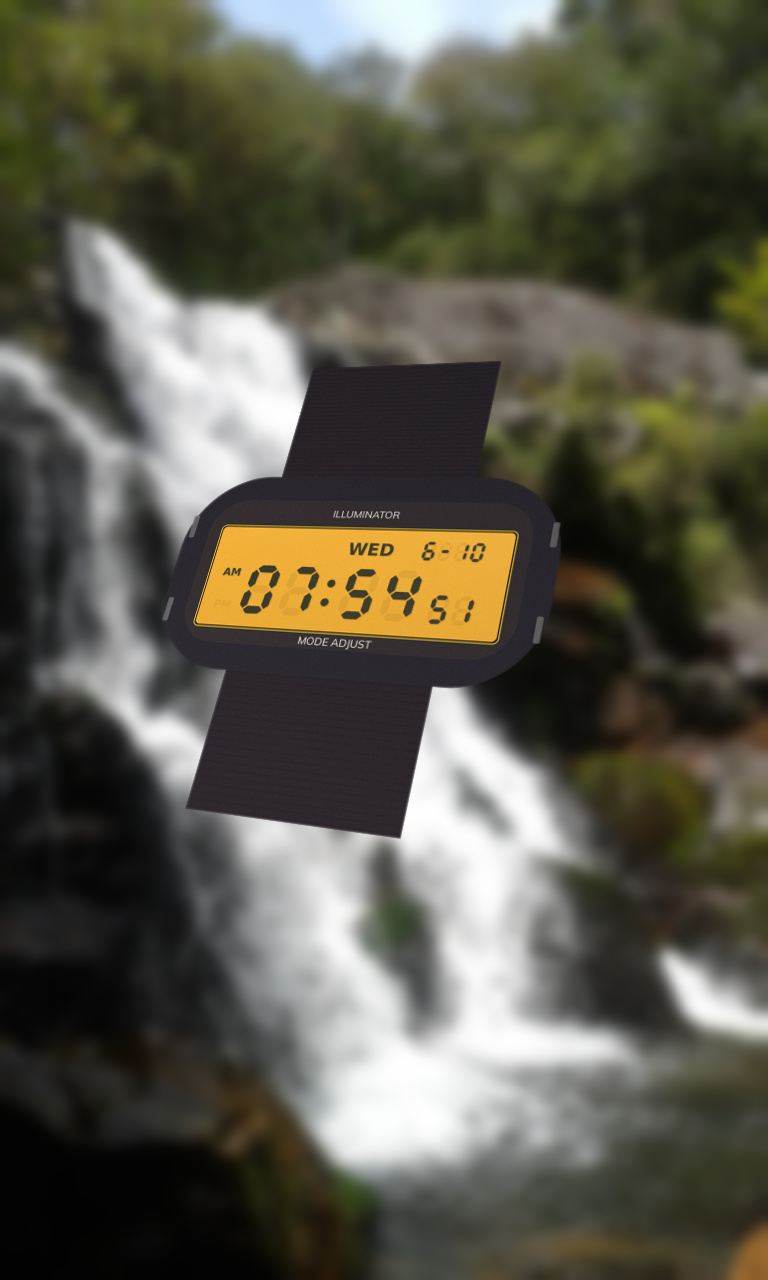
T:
7:54:51
